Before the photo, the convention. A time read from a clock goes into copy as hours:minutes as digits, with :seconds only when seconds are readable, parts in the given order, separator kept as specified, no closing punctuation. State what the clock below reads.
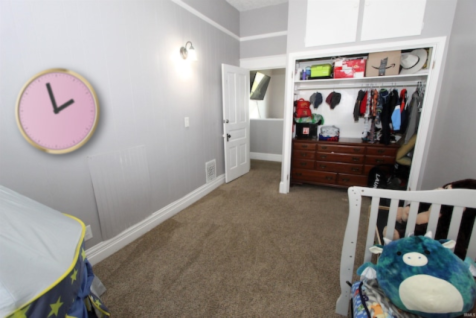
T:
1:57
